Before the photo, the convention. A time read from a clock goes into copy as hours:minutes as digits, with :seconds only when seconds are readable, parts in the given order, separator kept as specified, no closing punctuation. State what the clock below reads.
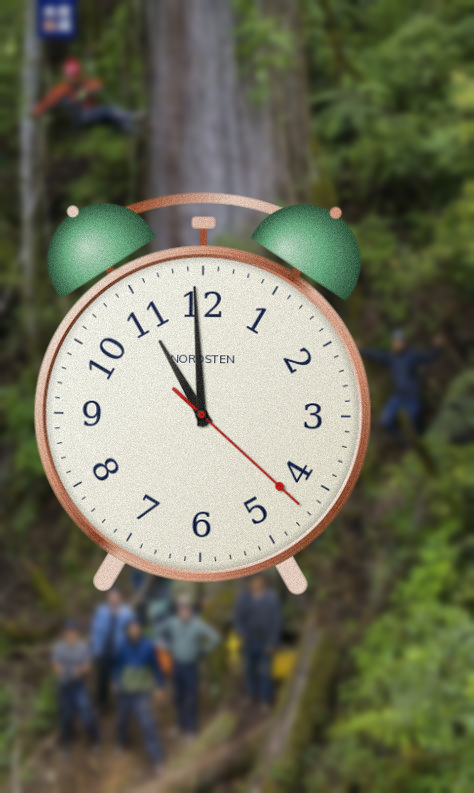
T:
10:59:22
